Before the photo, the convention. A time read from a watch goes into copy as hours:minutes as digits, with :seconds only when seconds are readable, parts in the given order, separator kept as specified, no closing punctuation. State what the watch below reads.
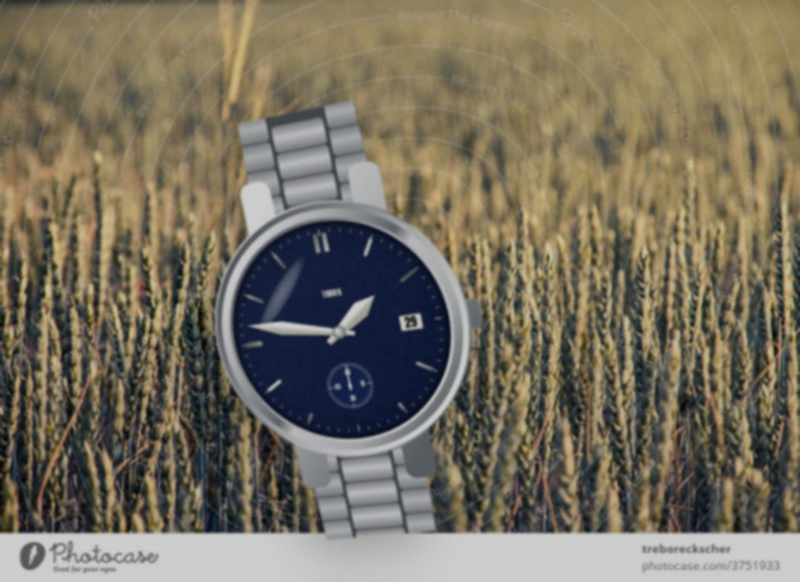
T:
1:47
